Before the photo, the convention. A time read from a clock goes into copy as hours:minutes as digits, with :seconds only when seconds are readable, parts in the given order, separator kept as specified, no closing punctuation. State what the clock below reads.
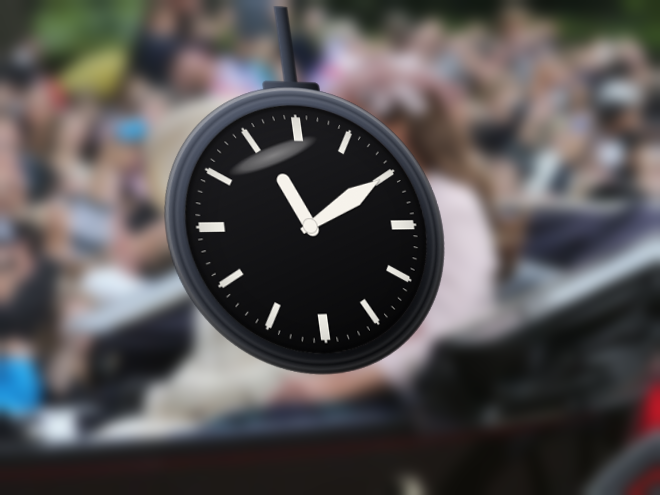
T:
11:10
